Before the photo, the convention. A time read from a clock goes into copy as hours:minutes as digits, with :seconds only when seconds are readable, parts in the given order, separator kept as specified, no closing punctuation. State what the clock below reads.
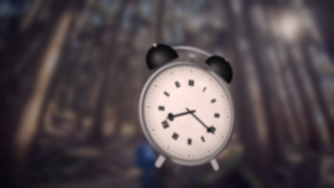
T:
8:21
